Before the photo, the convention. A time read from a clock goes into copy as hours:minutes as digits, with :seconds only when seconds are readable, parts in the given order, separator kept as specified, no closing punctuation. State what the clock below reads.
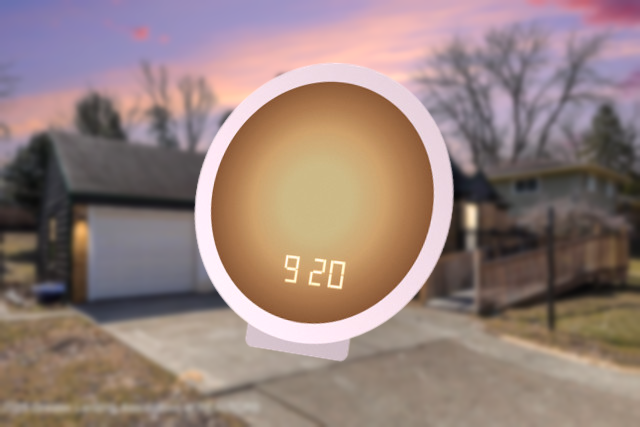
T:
9:20
